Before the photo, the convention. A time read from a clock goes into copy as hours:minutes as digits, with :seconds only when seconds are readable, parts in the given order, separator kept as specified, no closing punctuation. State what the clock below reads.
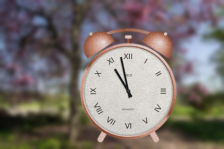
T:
10:58
